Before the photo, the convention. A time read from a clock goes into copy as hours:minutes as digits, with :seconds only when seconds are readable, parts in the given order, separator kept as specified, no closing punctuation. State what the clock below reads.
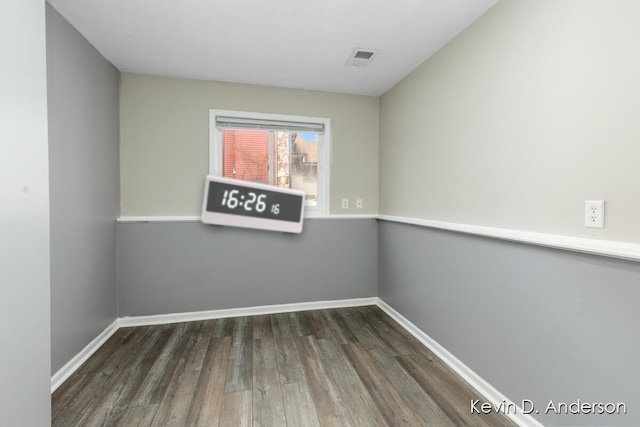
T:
16:26:16
